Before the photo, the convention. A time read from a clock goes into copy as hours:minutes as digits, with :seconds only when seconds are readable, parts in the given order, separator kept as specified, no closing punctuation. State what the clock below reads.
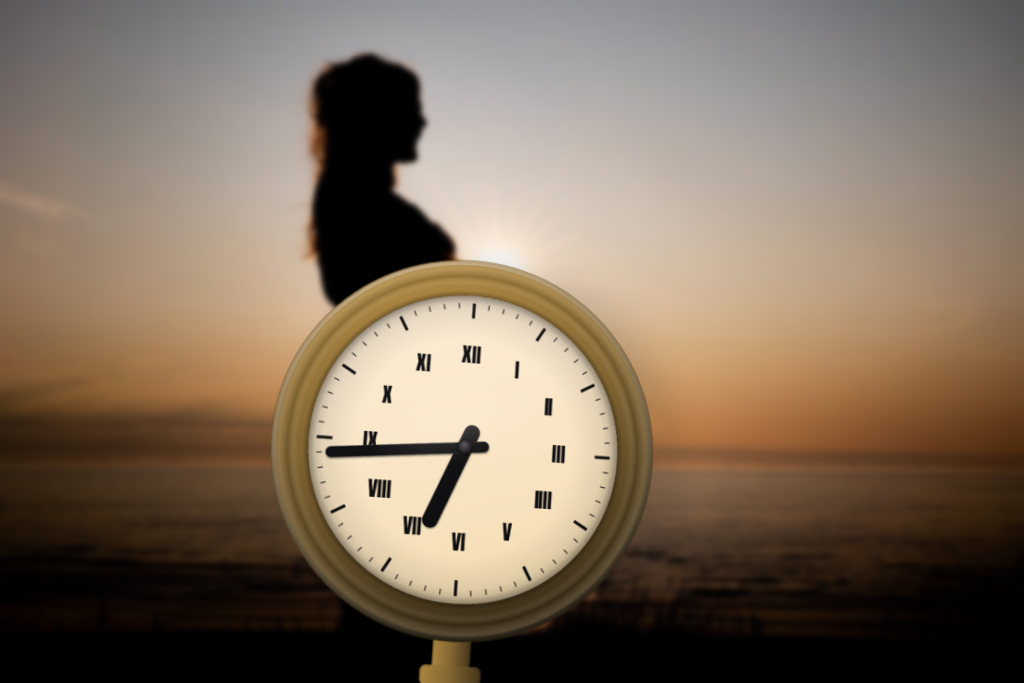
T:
6:44
